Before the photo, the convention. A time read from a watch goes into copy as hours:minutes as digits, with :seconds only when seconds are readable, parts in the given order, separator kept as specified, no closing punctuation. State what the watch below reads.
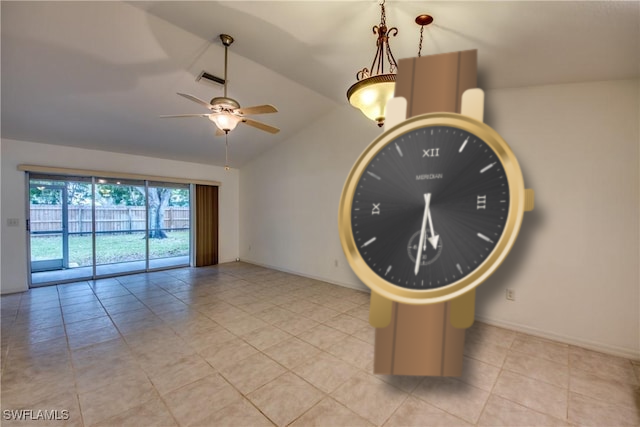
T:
5:31
